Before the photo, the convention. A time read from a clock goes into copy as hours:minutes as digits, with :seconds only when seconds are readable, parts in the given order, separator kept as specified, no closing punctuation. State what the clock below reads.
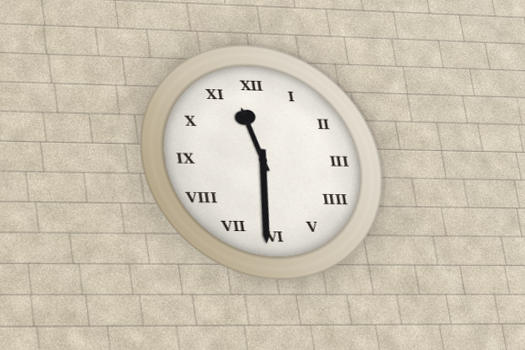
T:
11:31
